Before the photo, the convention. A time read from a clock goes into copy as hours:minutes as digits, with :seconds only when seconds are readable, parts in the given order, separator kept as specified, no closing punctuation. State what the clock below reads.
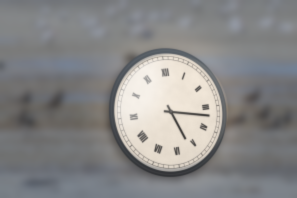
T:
5:17
